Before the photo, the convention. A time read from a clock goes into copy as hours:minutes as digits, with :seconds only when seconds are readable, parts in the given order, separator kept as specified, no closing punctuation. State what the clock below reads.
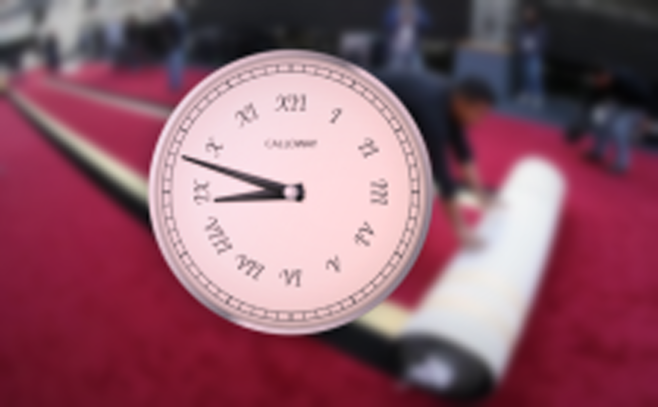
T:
8:48
